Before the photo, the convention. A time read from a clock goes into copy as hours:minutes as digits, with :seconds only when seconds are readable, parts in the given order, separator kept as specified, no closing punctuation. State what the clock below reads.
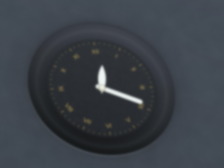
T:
12:19
